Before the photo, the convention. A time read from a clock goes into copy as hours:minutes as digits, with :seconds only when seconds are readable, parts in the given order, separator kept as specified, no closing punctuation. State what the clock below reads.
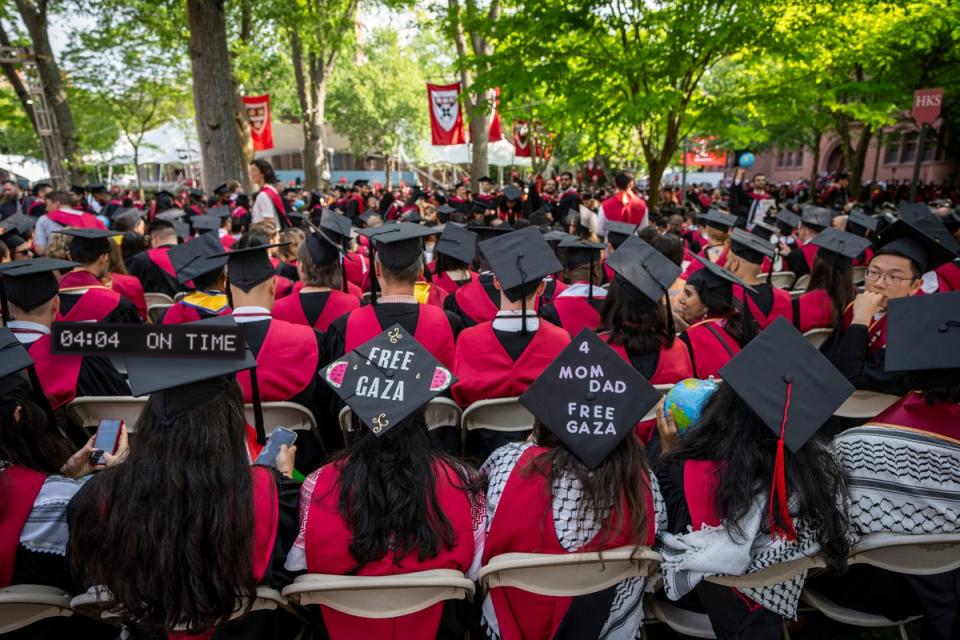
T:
4:04
